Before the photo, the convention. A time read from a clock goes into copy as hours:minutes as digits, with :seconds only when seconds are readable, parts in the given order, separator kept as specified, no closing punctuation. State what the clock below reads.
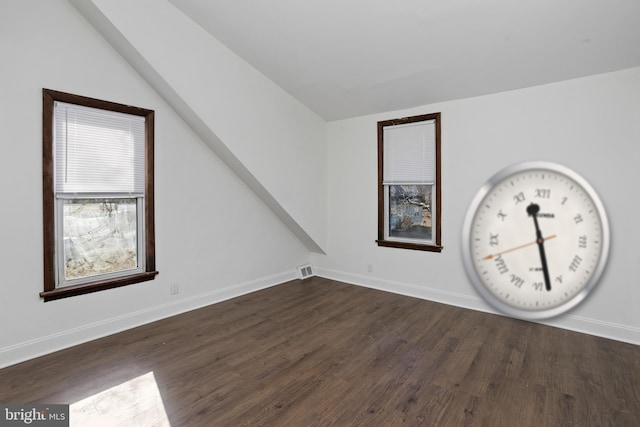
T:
11:27:42
